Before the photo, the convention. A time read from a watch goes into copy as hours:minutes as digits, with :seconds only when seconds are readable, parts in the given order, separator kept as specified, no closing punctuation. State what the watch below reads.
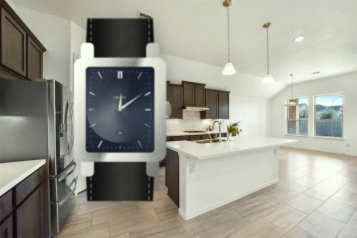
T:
12:09
